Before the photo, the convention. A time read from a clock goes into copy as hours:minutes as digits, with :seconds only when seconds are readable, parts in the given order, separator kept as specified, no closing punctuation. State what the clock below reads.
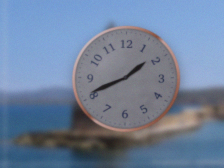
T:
1:41
